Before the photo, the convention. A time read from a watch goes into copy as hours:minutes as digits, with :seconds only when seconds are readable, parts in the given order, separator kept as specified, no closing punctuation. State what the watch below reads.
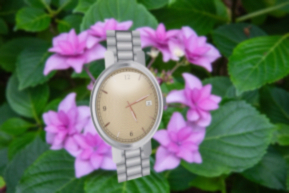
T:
5:12
